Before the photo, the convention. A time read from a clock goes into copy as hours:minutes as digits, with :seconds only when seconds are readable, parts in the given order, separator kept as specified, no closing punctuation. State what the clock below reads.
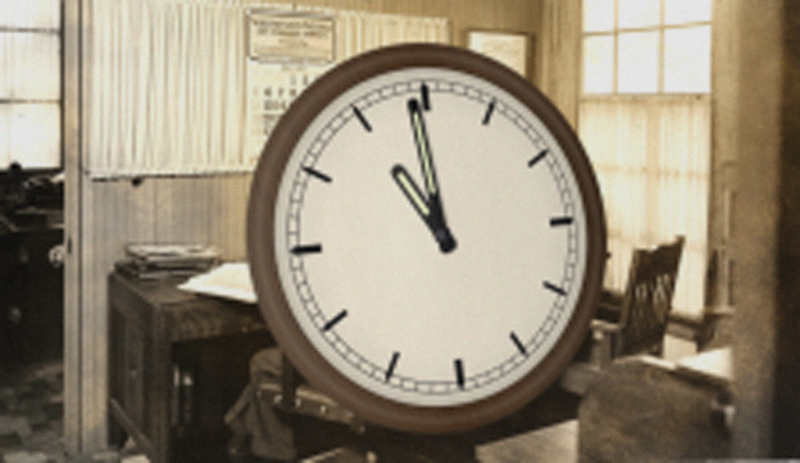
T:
10:59
